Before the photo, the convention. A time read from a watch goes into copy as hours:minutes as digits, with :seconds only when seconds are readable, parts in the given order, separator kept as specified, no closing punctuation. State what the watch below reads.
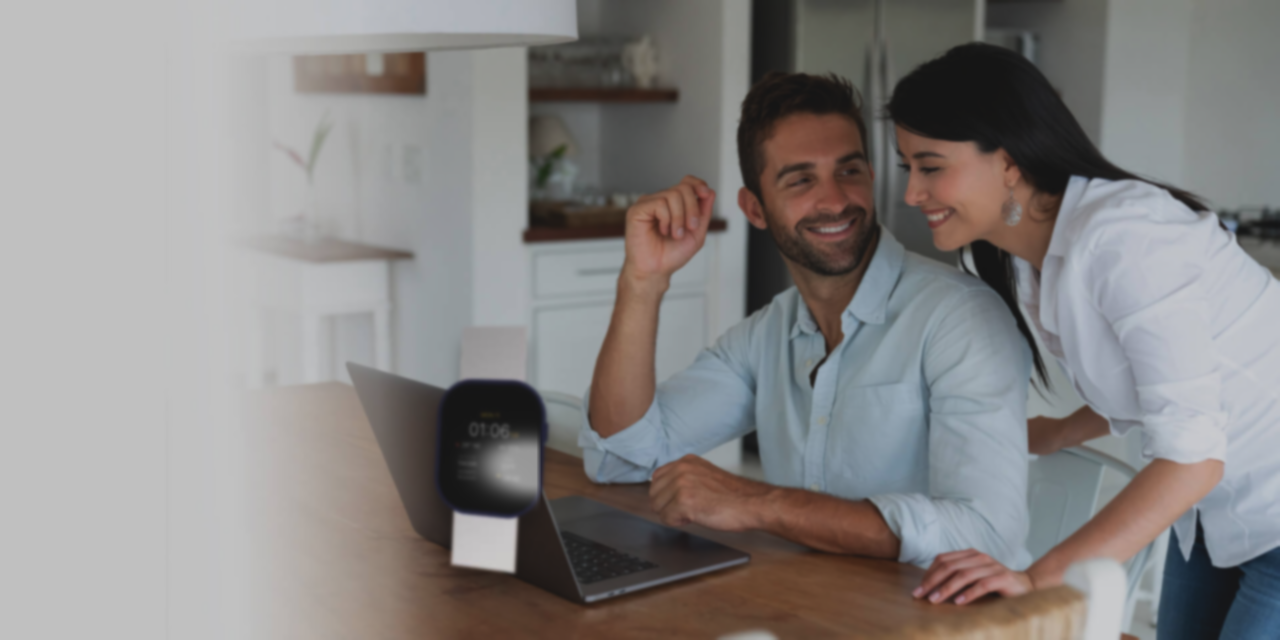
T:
1:06
